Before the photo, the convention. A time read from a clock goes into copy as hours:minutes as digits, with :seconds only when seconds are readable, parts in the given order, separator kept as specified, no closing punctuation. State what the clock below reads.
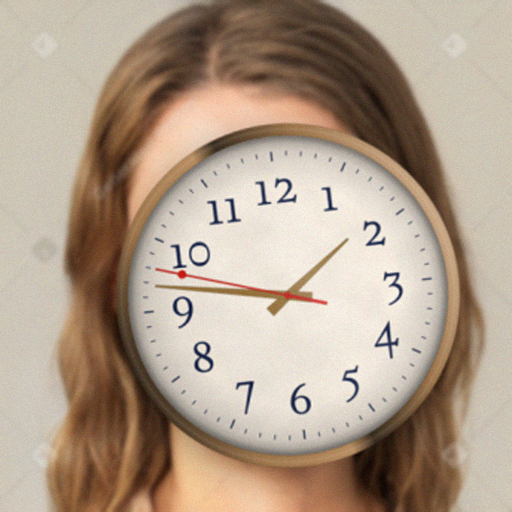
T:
1:46:48
